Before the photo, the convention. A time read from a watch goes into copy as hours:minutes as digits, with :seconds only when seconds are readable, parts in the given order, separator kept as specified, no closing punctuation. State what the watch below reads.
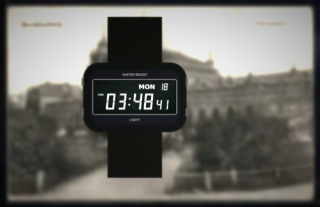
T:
3:48:41
